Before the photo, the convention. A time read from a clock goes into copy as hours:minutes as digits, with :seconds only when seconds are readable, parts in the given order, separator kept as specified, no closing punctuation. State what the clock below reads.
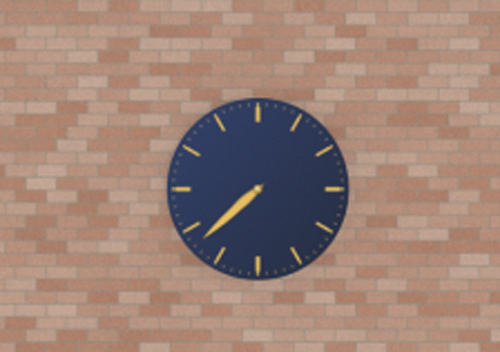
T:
7:38
